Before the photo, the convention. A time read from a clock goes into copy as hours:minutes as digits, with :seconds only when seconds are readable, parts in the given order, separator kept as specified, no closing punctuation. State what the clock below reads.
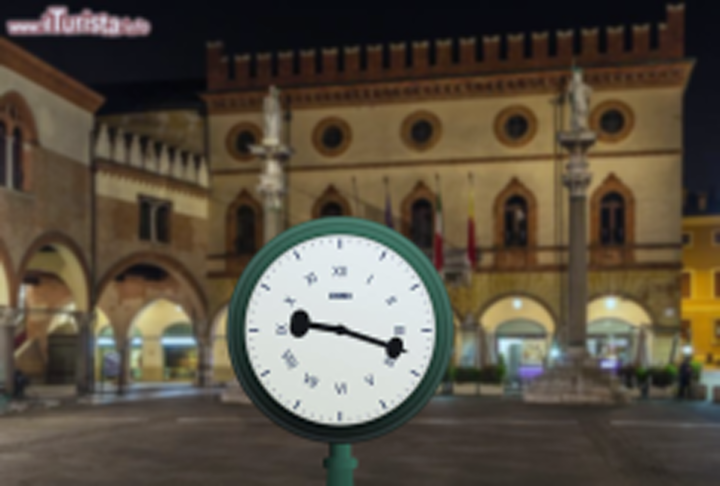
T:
9:18
